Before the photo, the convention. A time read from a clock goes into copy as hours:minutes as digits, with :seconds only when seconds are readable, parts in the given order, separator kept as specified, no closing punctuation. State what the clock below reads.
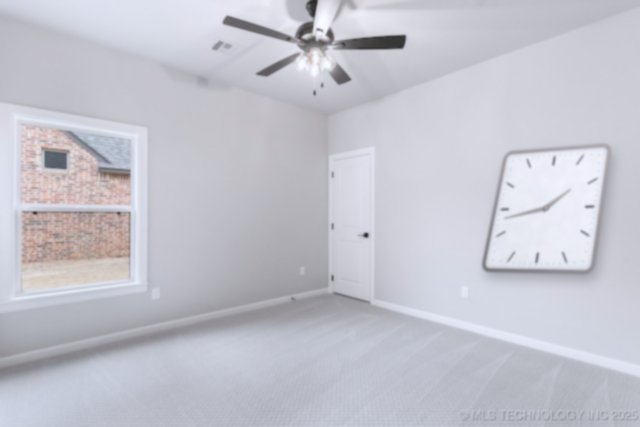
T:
1:43
